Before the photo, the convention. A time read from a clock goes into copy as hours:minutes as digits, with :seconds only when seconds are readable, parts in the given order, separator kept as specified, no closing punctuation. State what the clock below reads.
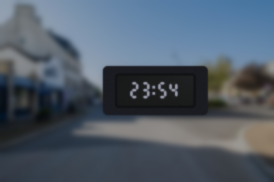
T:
23:54
